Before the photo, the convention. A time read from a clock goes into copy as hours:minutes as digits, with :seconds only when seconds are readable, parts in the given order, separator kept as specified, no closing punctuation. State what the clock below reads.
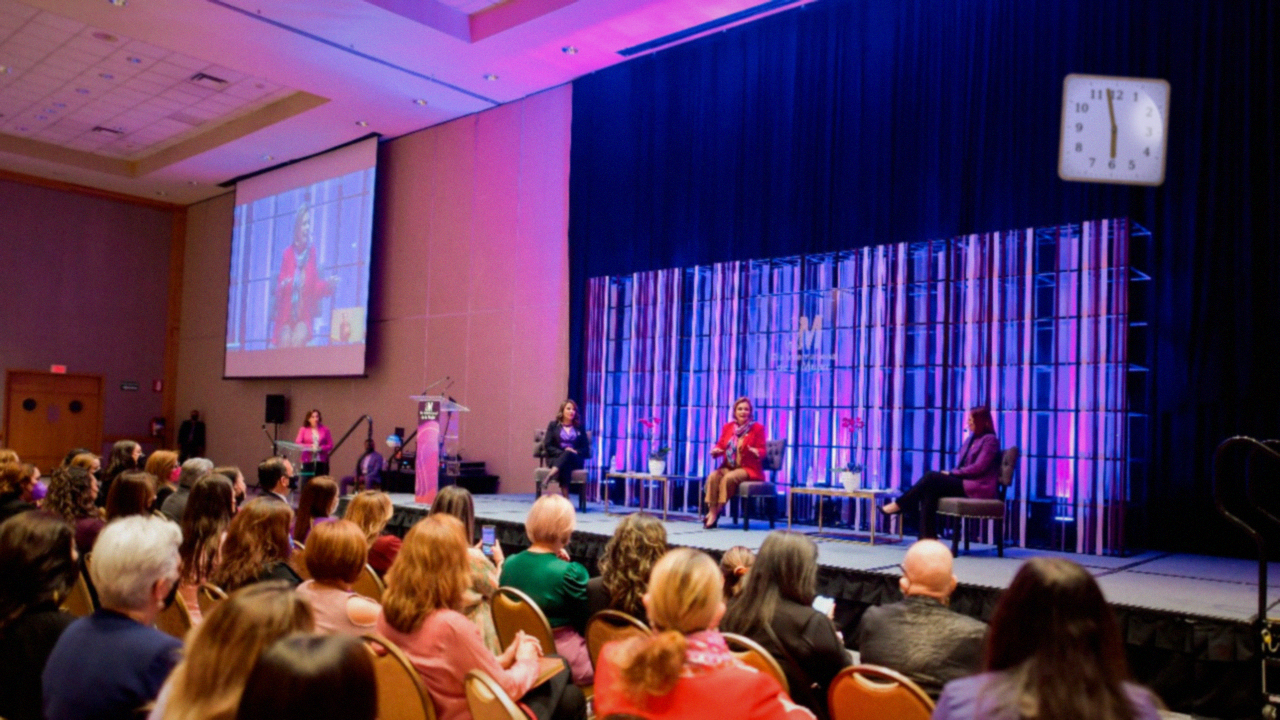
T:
5:58
